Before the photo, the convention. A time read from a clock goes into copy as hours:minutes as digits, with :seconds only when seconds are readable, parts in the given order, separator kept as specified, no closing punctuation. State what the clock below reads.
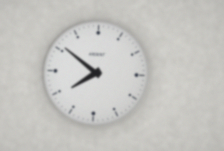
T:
7:51
